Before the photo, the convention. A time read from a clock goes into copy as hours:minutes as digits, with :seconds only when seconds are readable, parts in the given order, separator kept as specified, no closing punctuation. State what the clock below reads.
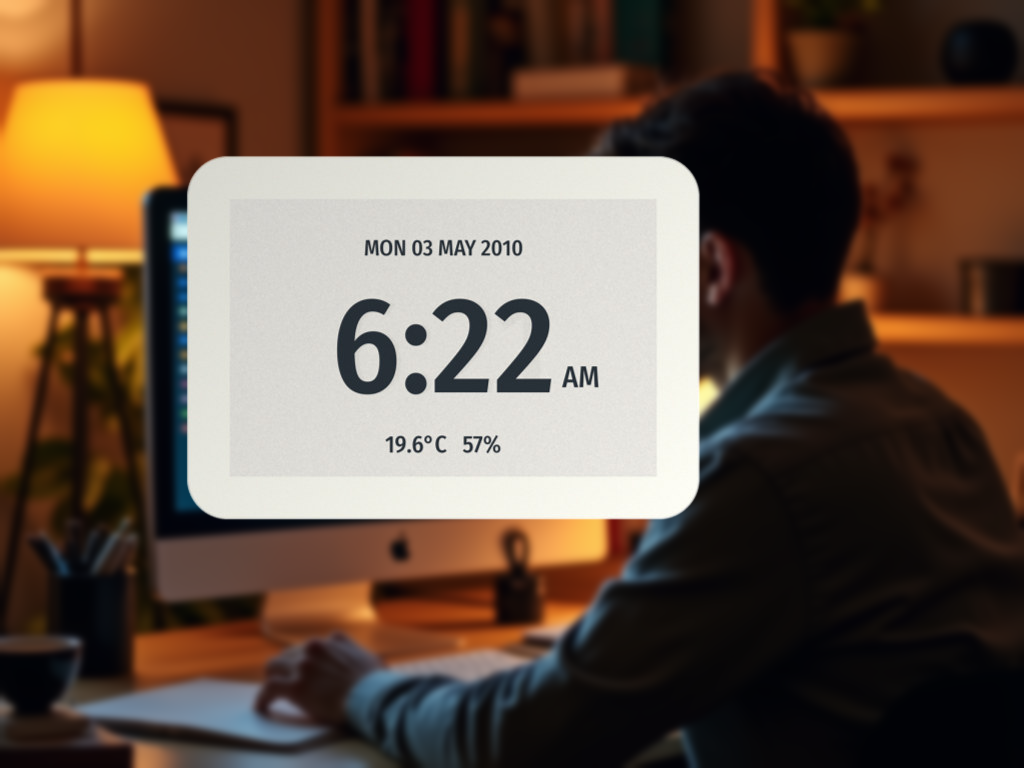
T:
6:22
